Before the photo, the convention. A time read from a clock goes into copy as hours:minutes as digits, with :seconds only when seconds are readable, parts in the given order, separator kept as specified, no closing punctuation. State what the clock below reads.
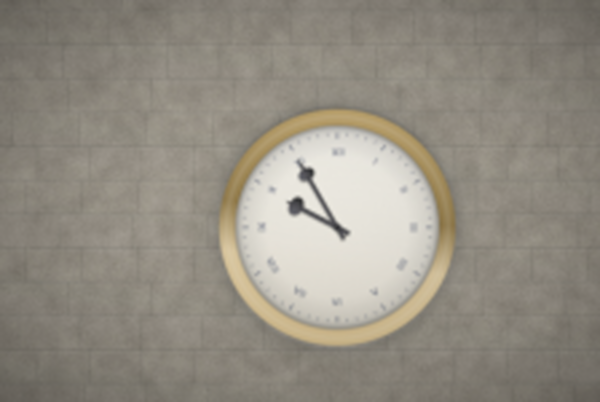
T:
9:55
